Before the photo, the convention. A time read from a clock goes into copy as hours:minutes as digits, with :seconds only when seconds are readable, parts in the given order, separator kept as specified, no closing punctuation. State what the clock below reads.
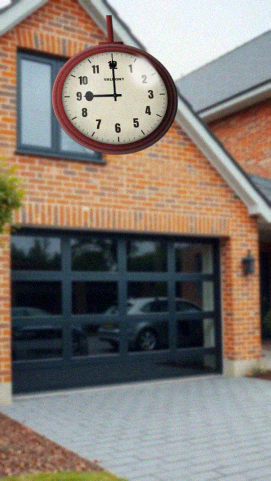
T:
9:00
